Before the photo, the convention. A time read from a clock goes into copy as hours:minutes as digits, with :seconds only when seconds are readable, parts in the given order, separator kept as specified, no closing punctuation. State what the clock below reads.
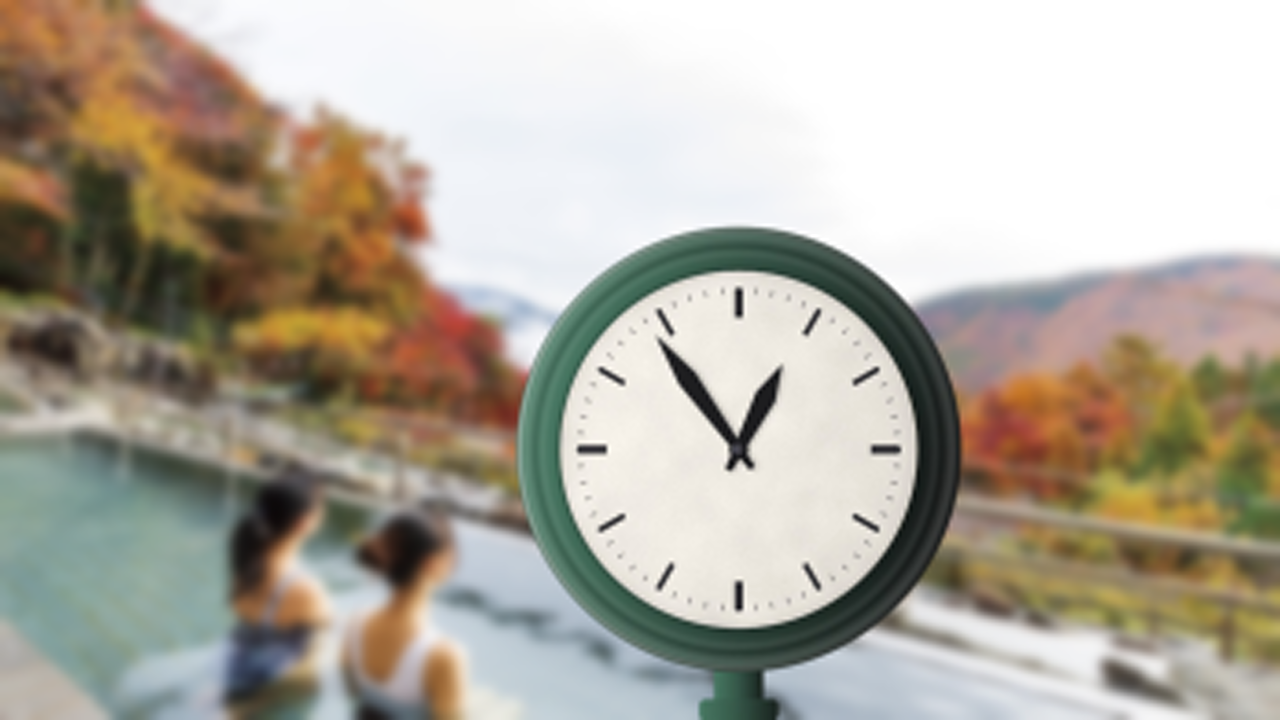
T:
12:54
